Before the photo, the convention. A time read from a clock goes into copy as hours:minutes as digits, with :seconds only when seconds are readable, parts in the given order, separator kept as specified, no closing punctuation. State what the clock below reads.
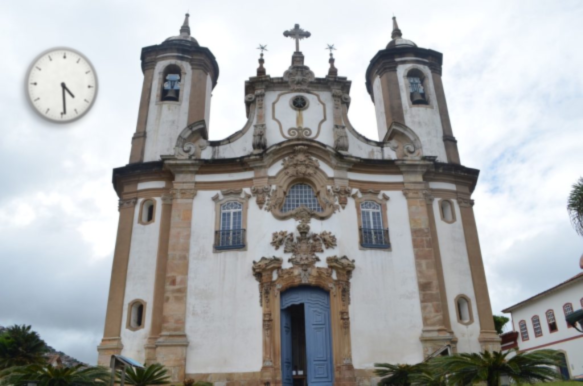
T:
4:29
